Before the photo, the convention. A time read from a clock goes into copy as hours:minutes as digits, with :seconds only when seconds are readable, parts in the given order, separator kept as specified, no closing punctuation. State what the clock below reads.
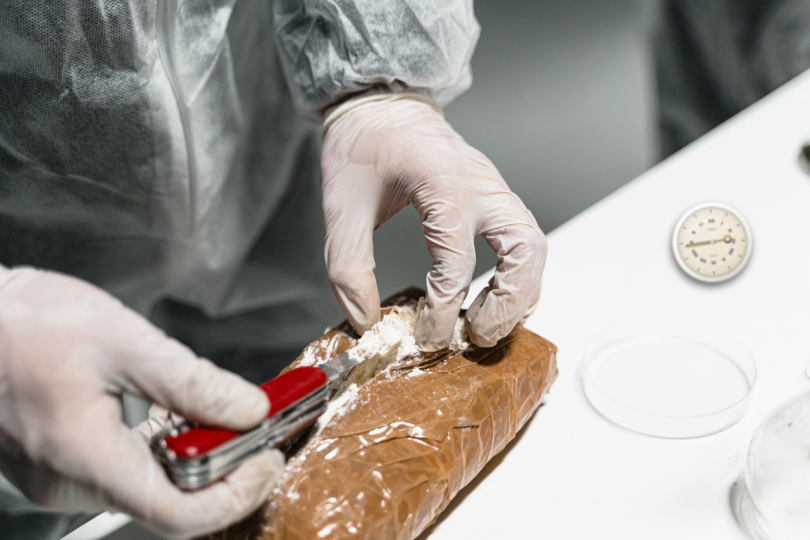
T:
2:44
